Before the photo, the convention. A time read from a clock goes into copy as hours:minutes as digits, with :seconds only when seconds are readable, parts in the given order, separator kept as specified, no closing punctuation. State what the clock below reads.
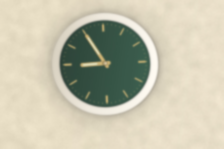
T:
8:55
